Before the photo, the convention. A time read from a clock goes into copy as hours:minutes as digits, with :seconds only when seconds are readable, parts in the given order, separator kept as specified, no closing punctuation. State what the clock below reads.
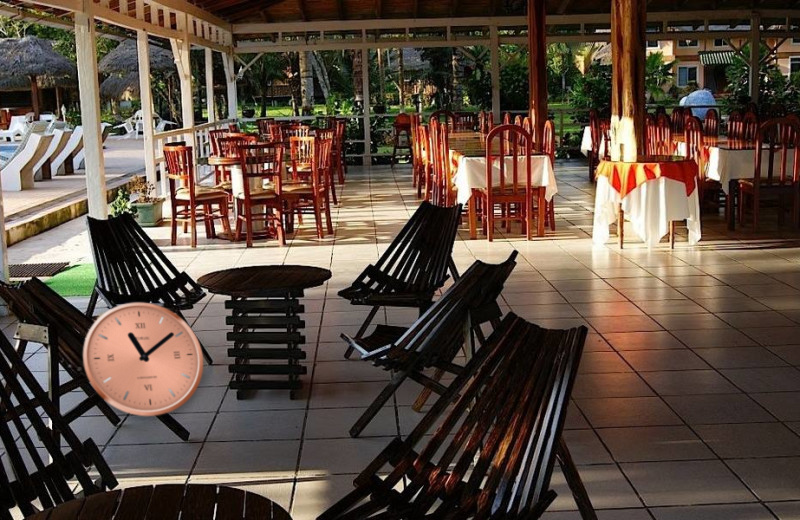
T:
11:09
